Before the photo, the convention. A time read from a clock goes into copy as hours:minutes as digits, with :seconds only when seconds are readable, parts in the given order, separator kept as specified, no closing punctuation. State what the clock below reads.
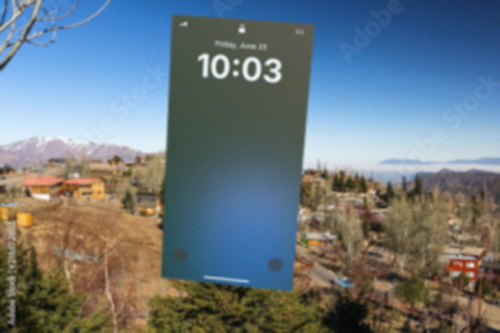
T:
10:03
